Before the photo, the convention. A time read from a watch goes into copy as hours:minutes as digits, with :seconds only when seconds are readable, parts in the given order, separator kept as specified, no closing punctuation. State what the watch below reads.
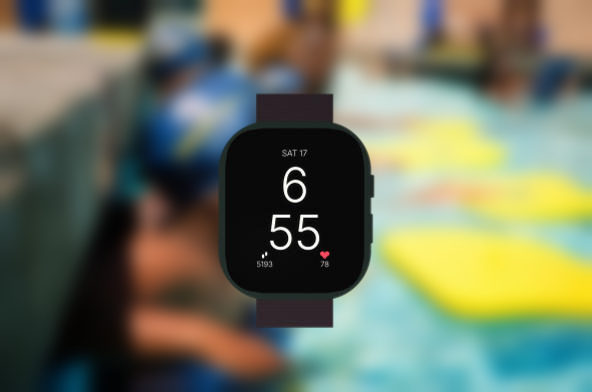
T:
6:55
